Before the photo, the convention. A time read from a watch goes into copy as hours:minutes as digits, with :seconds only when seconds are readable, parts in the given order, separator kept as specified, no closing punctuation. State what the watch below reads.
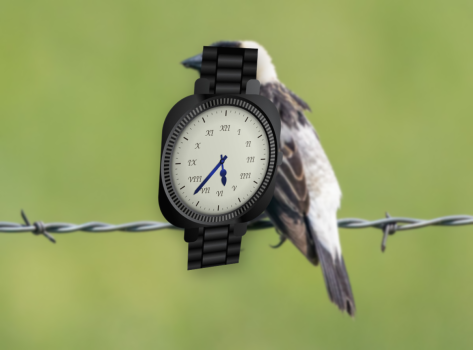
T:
5:37
